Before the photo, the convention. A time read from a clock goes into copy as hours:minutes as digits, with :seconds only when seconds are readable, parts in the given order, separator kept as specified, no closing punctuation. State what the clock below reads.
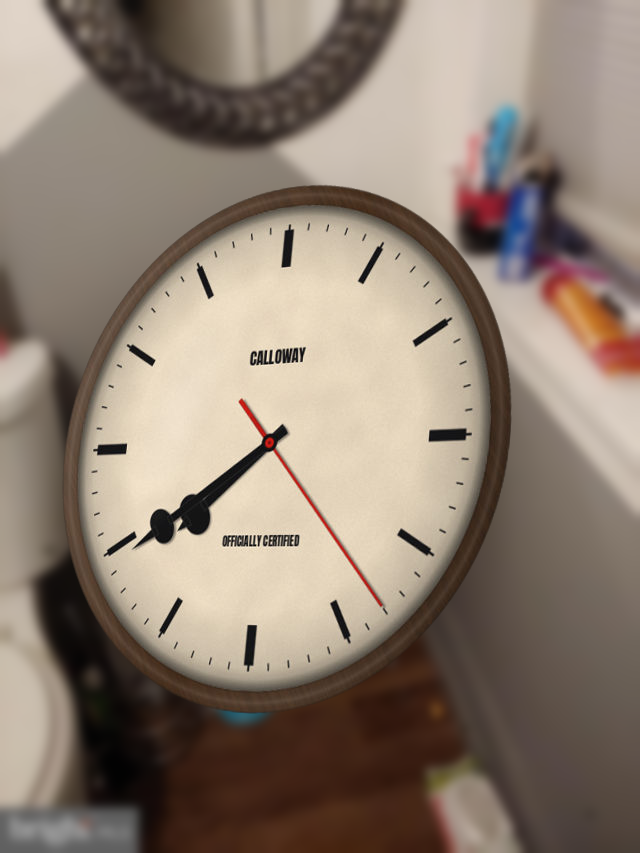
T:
7:39:23
